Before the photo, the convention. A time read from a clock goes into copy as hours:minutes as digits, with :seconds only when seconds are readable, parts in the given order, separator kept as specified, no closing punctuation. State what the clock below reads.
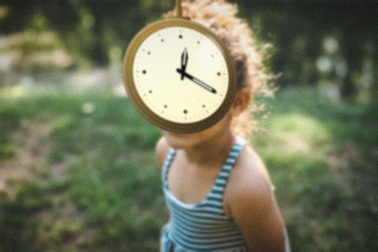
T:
12:20
